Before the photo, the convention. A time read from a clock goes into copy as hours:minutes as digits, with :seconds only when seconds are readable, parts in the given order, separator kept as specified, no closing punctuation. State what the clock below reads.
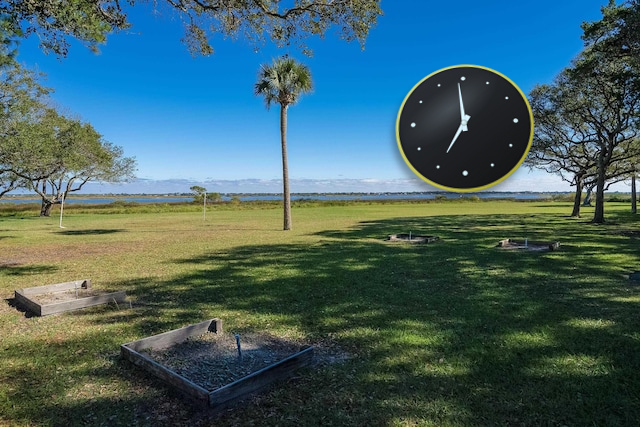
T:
6:59
